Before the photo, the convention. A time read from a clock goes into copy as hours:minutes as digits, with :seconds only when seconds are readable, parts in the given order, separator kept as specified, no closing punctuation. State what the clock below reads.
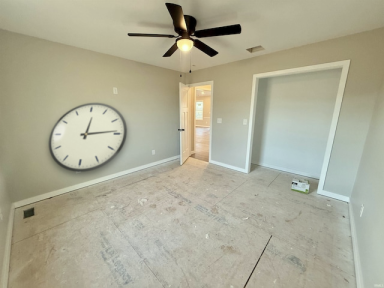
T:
12:14
